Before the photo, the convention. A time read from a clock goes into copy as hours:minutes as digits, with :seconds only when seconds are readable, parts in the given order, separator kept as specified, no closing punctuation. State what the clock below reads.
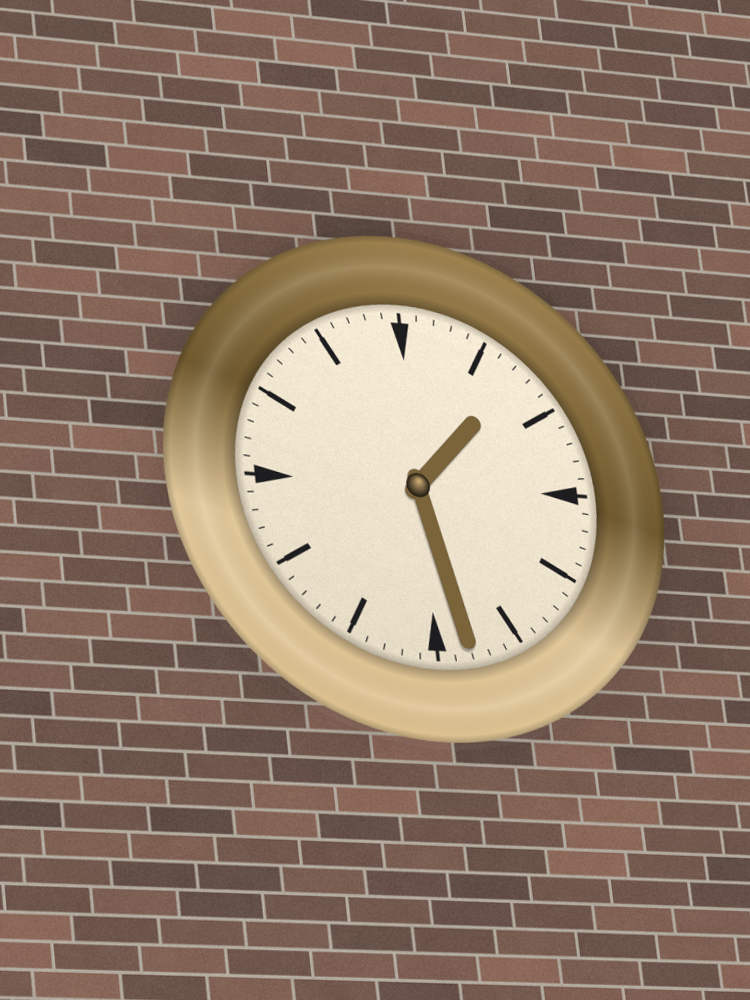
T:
1:28
